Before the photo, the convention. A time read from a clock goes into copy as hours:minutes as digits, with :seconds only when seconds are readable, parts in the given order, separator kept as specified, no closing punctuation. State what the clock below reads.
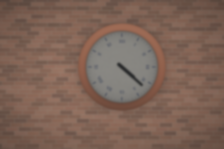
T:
4:22
